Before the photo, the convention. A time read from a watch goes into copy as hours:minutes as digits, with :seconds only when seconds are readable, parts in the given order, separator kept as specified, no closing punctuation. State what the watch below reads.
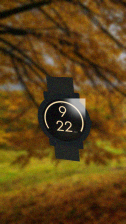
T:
9:22
